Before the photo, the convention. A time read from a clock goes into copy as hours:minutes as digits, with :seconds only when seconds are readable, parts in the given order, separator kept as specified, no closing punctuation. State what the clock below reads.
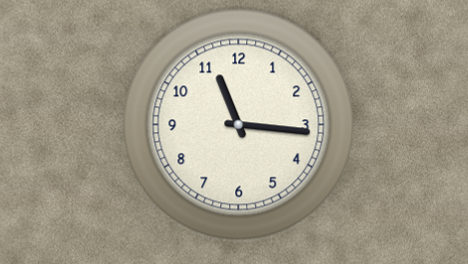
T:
11:16
